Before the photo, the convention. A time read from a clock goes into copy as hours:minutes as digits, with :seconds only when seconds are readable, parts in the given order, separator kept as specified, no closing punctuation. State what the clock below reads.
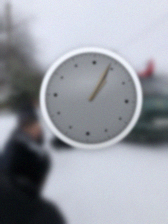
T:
1:04
